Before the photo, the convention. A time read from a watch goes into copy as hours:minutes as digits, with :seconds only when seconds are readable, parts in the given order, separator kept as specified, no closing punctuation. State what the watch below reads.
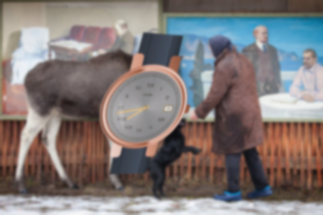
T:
7:43
